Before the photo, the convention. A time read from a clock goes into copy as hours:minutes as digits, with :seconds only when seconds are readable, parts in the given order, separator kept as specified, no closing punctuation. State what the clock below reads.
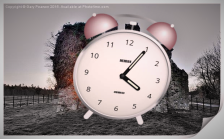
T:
4:05
